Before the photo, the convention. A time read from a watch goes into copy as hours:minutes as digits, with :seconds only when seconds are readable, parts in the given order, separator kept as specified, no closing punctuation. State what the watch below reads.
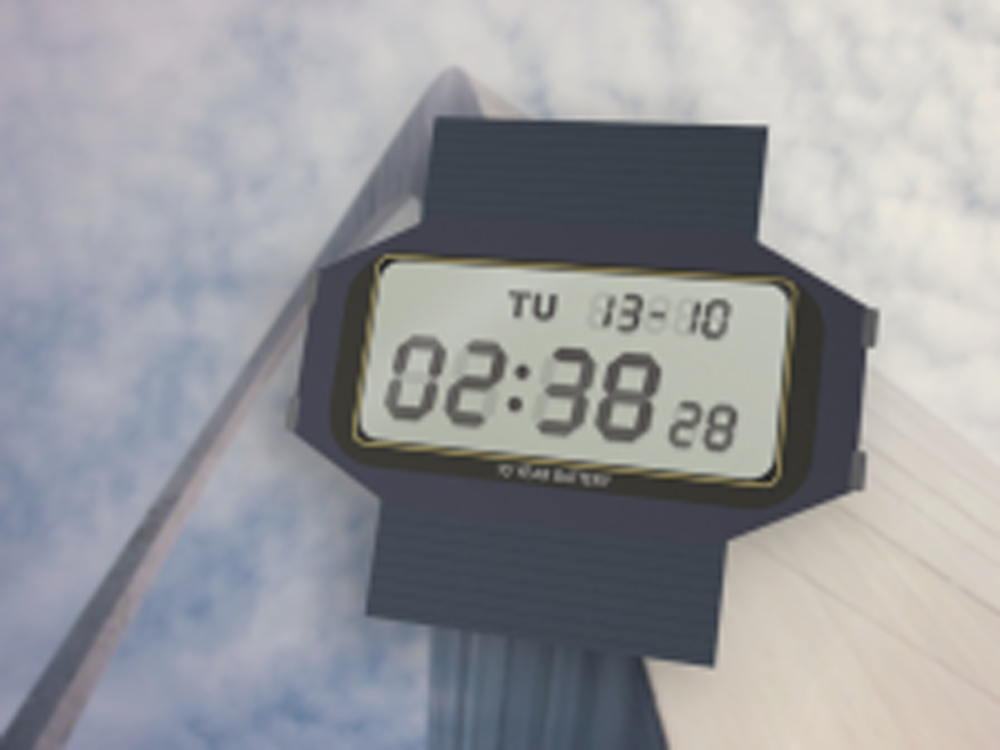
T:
2:38:28
